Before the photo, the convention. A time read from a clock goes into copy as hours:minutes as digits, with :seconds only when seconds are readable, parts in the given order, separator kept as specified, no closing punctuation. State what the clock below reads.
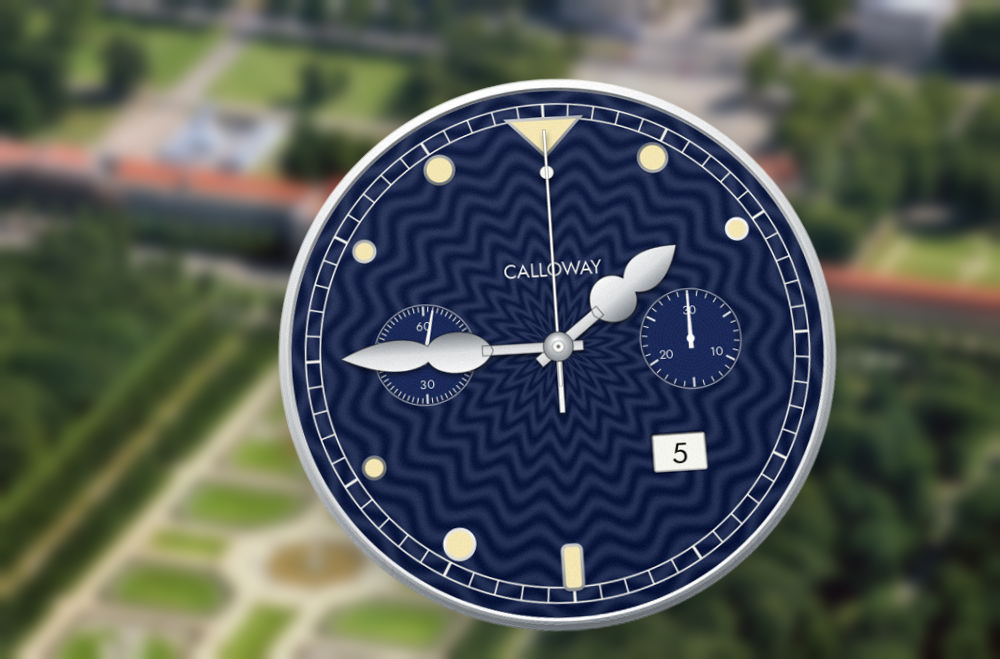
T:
1:45:02
